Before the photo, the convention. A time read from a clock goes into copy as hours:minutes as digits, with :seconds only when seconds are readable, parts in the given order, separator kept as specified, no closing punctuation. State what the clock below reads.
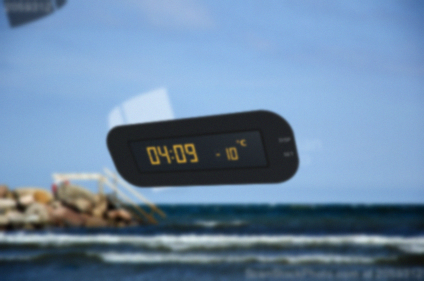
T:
4:09
